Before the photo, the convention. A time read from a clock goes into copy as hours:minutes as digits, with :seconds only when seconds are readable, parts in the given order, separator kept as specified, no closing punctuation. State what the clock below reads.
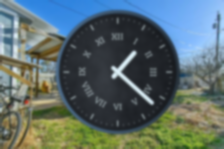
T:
1:22
